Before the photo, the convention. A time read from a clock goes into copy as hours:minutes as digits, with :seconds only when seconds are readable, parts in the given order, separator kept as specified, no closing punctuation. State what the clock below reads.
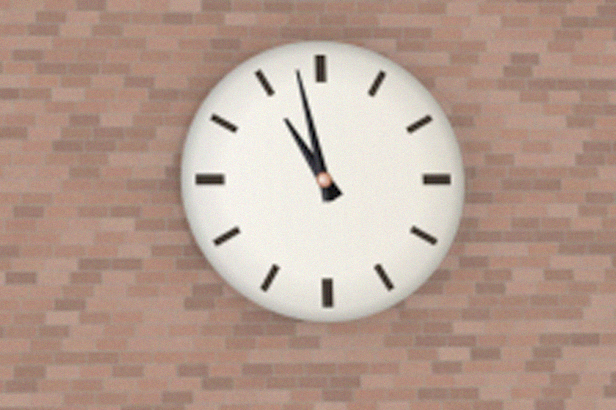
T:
10:58
